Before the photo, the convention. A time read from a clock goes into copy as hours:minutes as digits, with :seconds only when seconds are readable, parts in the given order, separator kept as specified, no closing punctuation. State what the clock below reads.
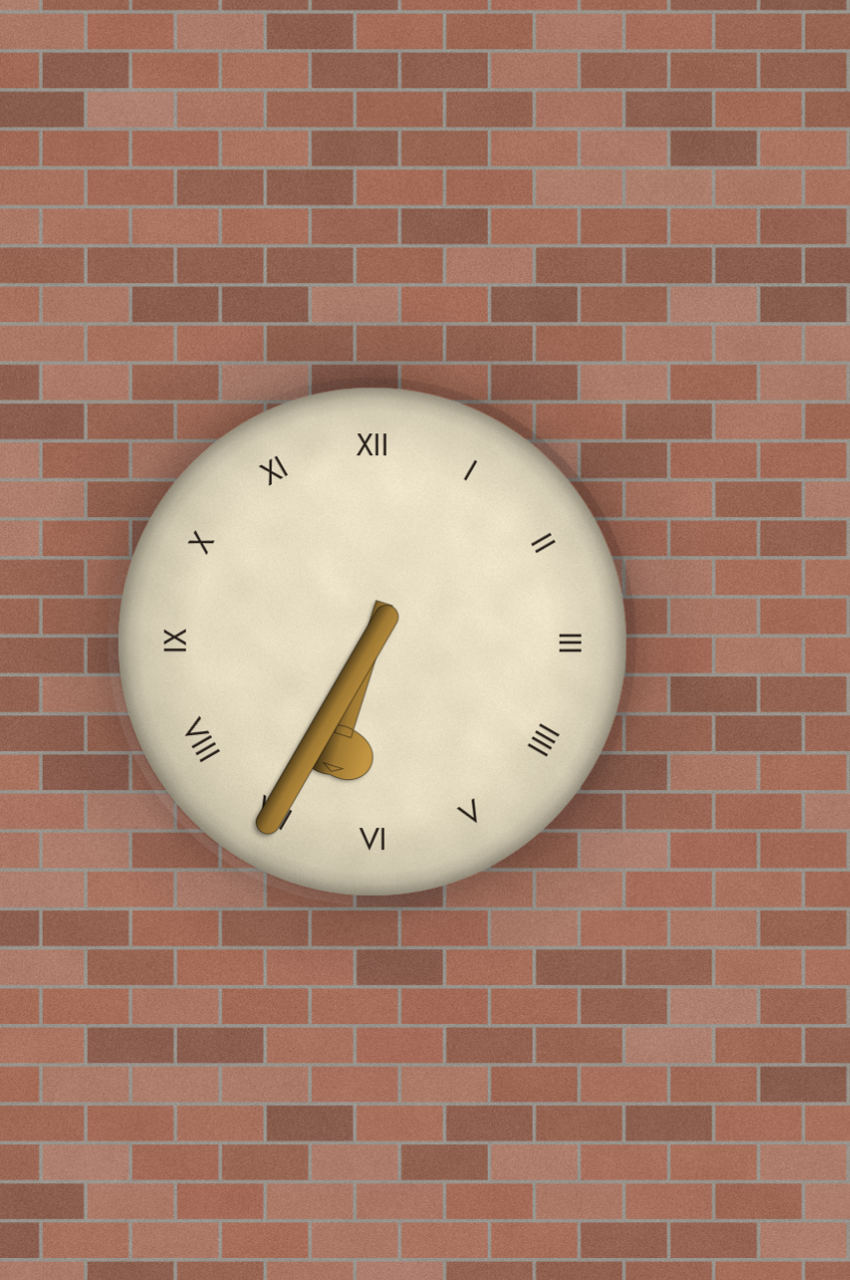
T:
6:35
